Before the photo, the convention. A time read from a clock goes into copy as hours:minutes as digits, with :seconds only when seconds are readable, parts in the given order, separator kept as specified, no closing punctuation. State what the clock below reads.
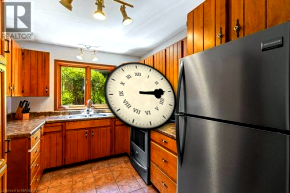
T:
3:15
